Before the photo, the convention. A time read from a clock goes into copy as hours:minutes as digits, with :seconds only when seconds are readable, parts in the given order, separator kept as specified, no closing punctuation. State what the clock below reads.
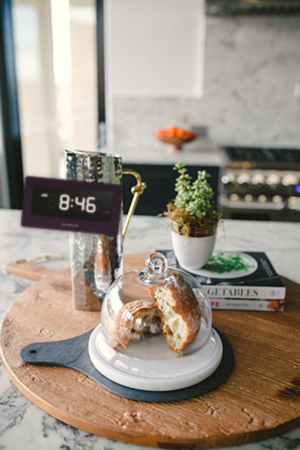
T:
8:46
